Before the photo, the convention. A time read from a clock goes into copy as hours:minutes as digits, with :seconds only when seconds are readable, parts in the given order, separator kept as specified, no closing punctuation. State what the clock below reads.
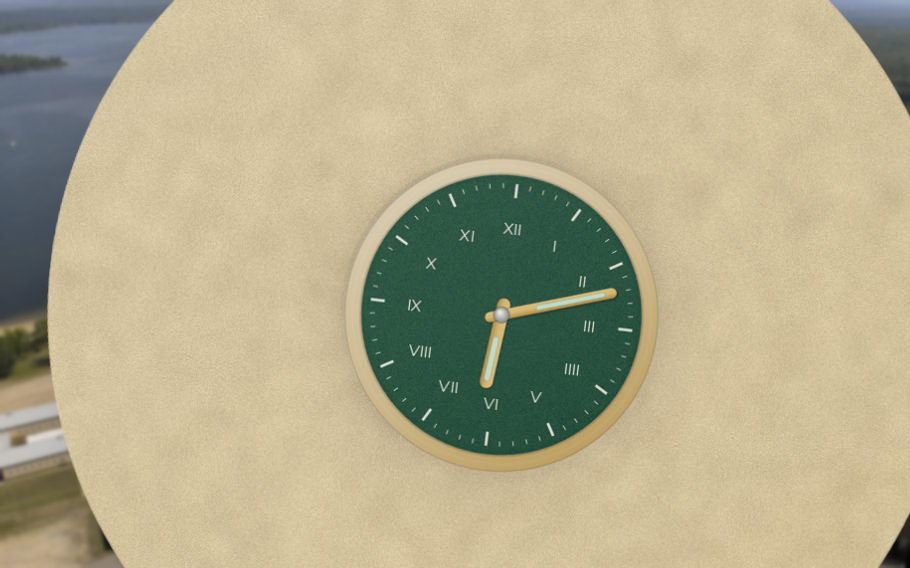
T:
6:12
